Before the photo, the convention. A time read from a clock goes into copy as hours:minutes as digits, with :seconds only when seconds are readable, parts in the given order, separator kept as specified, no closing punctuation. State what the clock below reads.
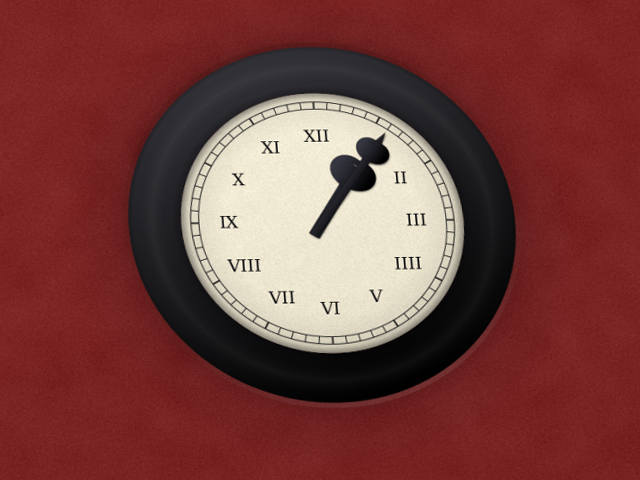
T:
1:06
